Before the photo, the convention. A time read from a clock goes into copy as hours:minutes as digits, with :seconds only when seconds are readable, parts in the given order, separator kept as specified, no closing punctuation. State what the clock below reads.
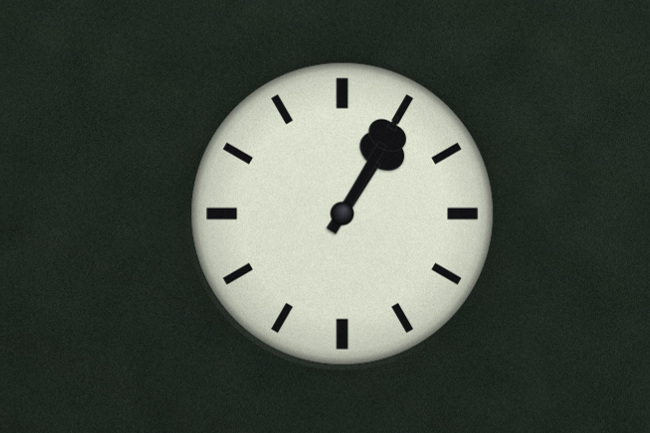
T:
1:05
